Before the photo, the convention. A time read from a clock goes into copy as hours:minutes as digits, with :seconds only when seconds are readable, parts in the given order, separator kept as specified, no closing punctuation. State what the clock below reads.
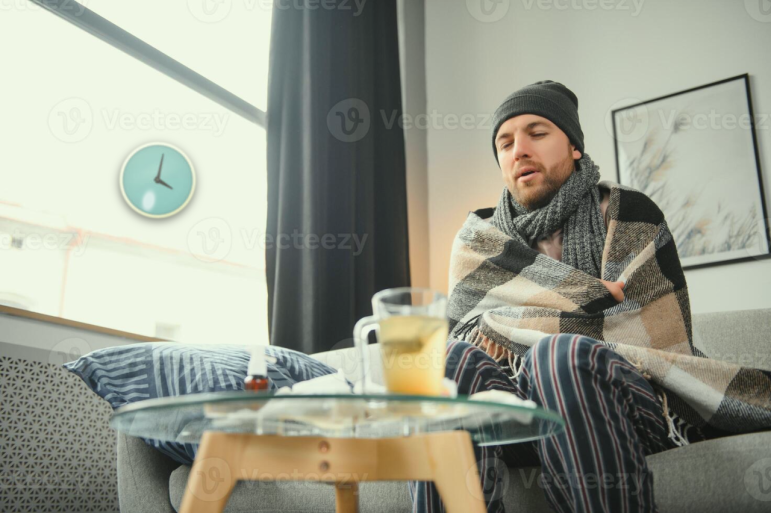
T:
4:02
